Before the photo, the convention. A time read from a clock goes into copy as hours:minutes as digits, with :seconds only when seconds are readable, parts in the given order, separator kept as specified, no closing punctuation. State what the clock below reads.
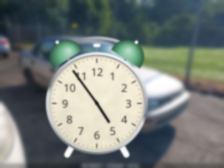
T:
4:54
